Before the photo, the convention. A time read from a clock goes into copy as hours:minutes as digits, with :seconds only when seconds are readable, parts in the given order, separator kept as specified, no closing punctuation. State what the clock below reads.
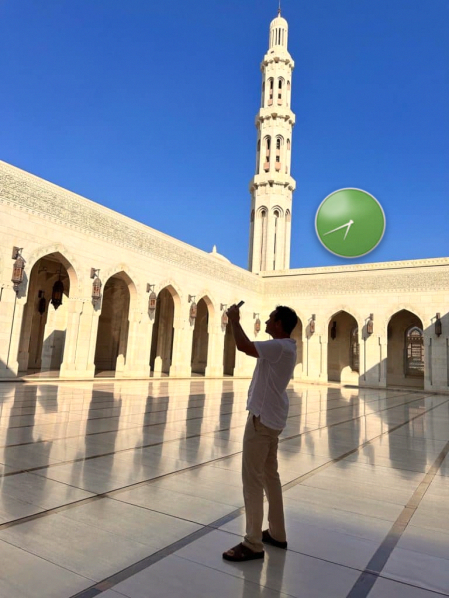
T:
6:41
